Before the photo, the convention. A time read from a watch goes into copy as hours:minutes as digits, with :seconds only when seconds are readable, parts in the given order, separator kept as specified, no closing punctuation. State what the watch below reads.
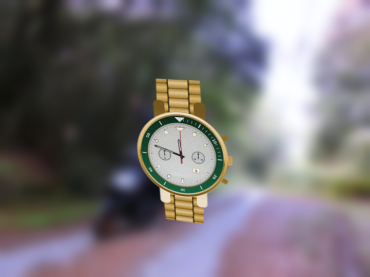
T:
11:48
